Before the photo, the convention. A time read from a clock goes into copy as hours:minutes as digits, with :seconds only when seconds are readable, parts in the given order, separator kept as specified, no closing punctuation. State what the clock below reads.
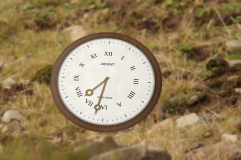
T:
7:32
